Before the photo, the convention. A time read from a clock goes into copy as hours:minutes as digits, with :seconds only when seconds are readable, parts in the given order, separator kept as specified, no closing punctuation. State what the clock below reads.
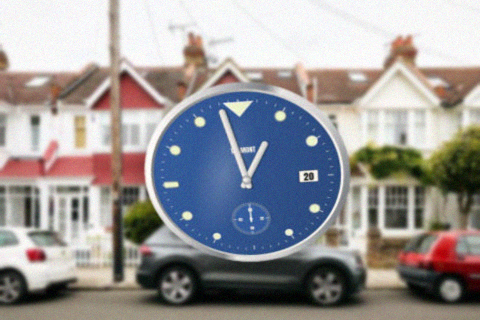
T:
12:58
